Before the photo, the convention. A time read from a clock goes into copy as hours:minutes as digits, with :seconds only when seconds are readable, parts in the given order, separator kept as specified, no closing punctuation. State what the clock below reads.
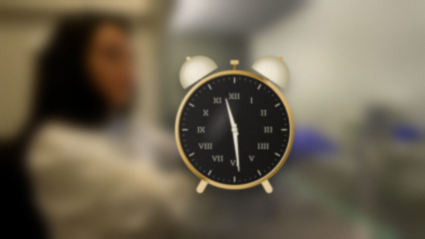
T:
11:29
